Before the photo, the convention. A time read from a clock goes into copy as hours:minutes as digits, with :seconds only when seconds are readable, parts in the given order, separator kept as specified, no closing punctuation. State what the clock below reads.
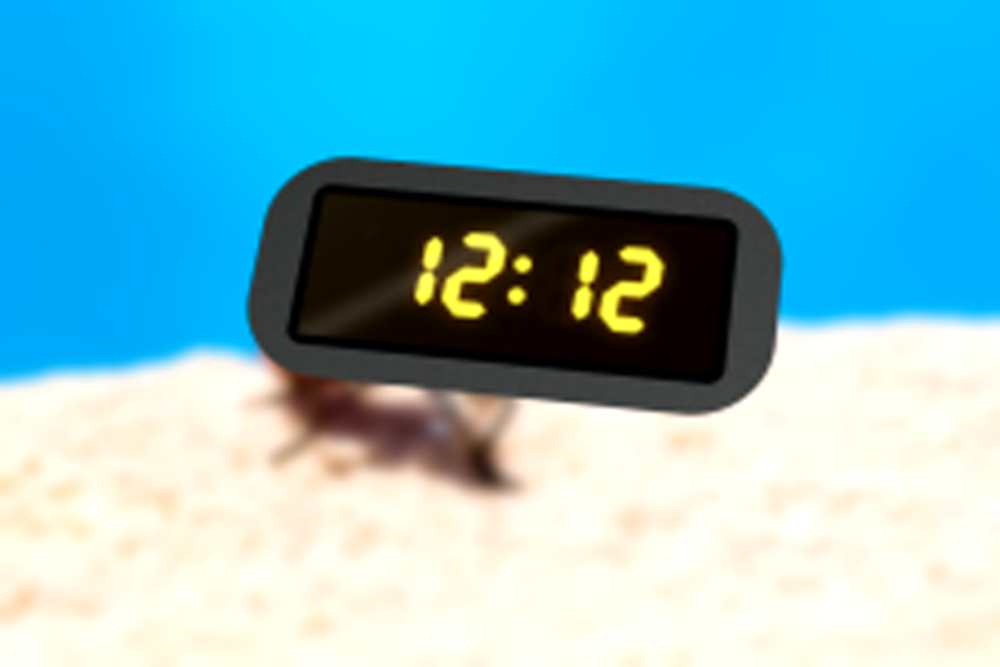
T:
12:12
